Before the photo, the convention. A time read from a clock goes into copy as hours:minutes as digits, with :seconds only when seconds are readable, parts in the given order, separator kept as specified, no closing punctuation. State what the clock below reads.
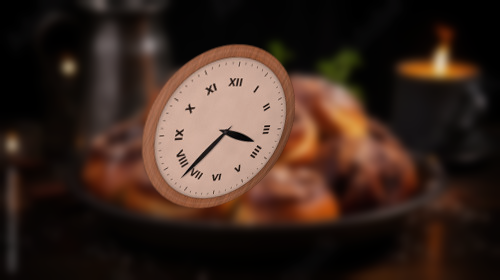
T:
3:37
